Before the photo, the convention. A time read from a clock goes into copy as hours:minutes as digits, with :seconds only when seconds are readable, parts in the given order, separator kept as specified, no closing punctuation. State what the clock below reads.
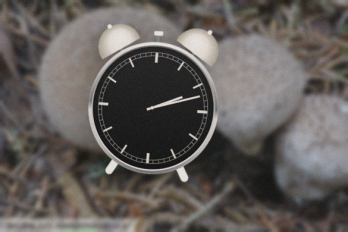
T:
2:12
